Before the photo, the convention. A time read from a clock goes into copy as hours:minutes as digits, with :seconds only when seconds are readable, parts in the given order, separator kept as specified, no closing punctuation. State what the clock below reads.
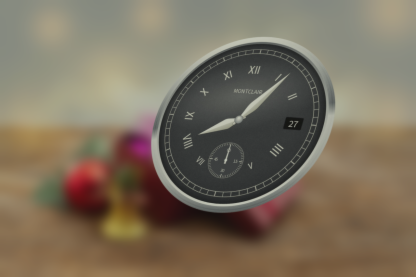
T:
8:06
